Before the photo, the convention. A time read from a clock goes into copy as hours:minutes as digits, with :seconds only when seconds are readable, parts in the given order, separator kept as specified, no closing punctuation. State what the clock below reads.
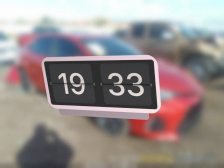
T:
19:33
